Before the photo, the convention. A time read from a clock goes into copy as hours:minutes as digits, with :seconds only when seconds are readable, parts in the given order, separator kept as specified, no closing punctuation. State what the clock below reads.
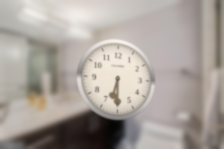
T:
6:30
